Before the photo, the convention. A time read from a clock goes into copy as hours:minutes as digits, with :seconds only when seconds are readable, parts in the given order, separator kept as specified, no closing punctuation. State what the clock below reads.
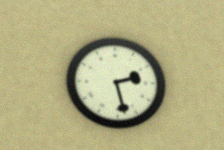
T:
2:28
